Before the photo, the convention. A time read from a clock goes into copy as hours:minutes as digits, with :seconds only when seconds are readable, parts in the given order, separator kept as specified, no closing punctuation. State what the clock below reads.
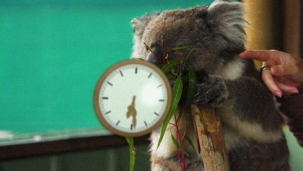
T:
6:29
